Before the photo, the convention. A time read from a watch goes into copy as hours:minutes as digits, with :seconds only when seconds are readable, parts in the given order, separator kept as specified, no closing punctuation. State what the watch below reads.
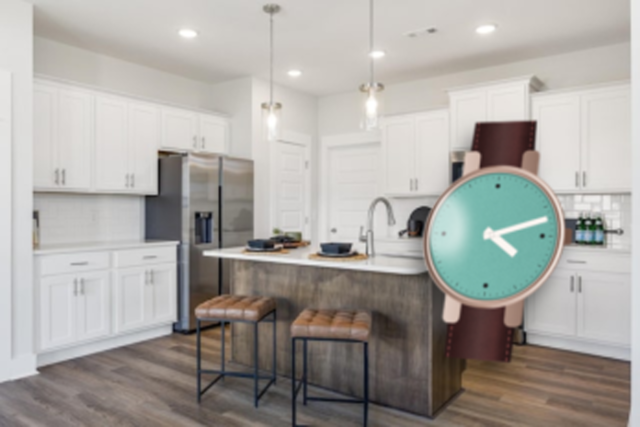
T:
4:12
